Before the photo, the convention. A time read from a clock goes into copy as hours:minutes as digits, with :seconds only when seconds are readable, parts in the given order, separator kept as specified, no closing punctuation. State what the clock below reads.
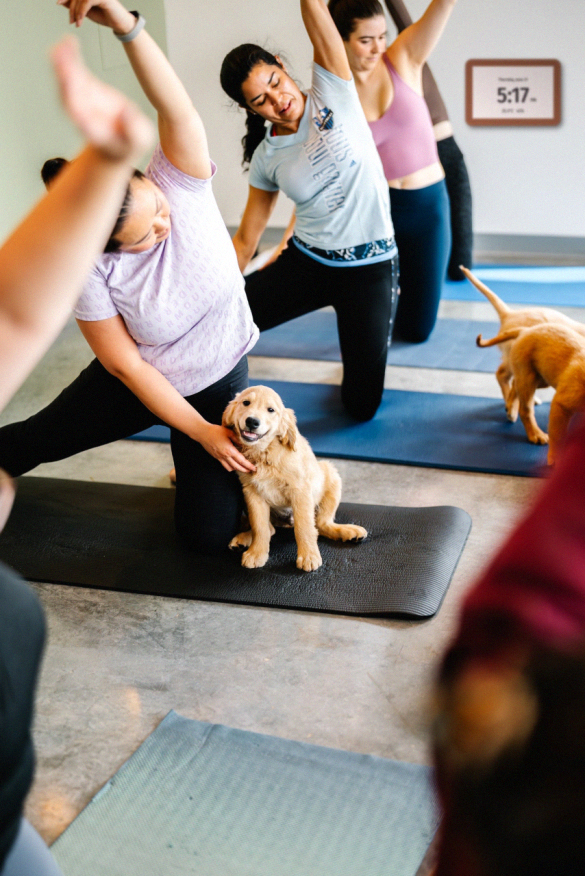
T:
5:17
